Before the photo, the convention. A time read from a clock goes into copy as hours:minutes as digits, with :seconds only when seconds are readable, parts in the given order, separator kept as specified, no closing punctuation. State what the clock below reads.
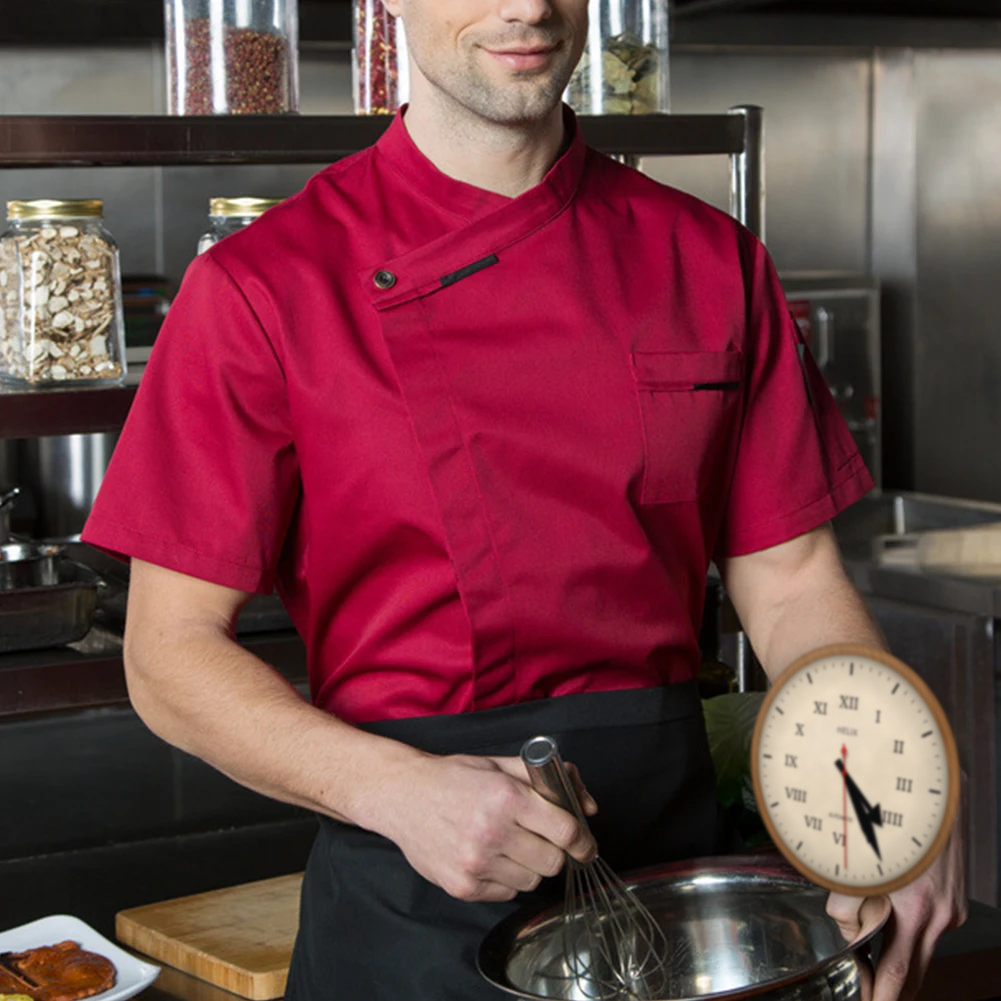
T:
4:24:29
